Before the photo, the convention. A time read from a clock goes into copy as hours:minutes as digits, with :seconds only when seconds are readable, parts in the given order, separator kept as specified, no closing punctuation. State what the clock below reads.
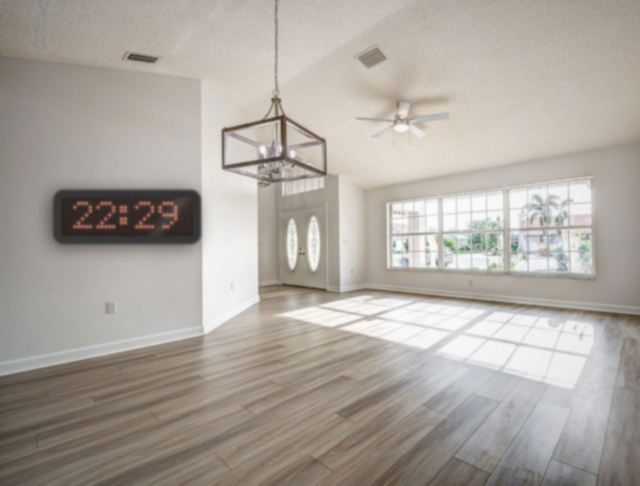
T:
22:29
